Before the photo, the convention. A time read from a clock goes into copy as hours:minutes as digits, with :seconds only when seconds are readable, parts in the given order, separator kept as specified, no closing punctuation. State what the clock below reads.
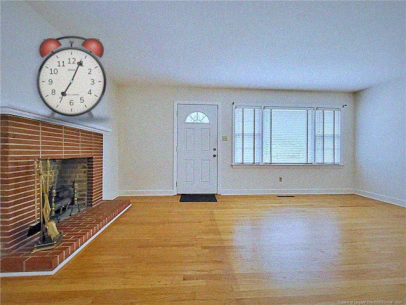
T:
7:04
